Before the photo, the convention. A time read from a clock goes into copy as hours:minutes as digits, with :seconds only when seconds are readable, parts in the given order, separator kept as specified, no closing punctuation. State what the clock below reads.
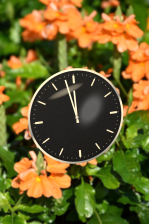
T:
11:58
